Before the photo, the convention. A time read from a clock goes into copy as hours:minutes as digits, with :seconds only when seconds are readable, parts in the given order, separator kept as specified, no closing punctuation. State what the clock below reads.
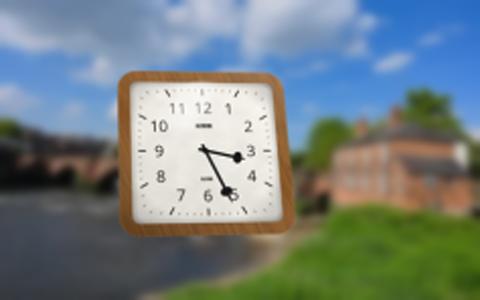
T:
3:26
